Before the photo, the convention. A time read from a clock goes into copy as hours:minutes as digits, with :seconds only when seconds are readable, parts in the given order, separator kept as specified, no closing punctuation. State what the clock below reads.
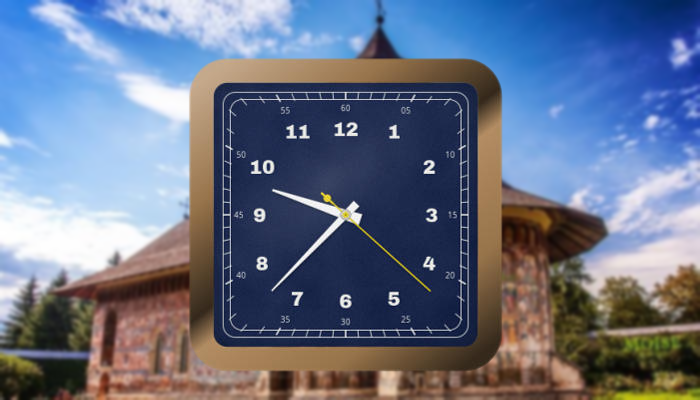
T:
9:37:22
